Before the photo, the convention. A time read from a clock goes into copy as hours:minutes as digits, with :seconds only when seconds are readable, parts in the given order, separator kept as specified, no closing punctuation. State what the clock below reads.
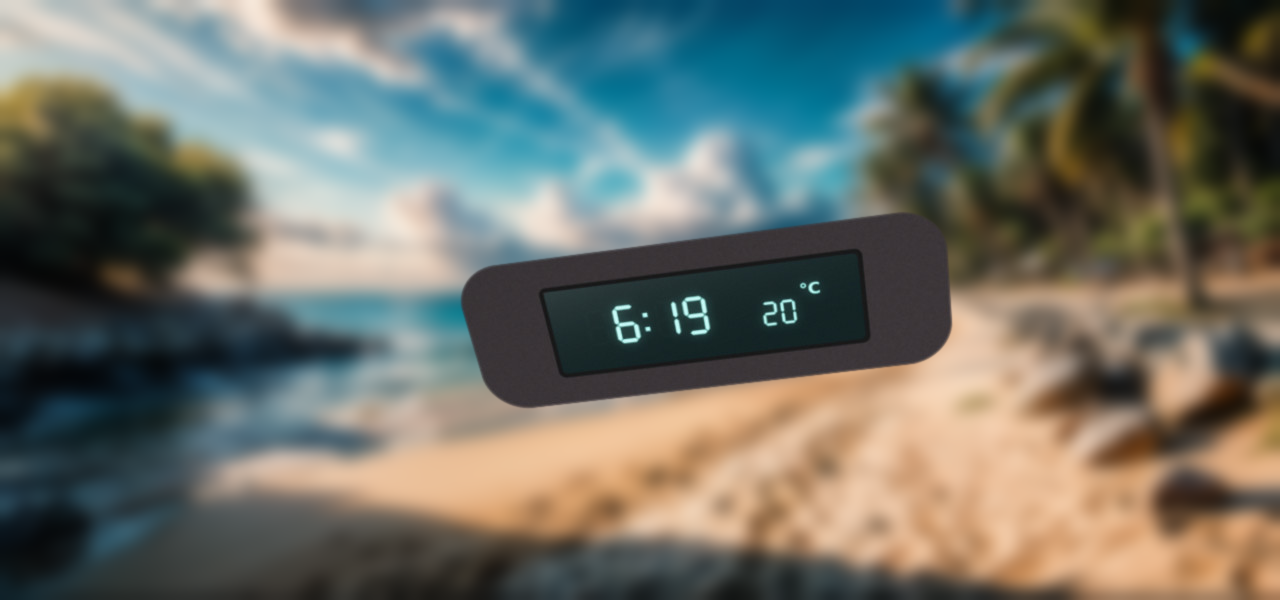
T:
6:19
